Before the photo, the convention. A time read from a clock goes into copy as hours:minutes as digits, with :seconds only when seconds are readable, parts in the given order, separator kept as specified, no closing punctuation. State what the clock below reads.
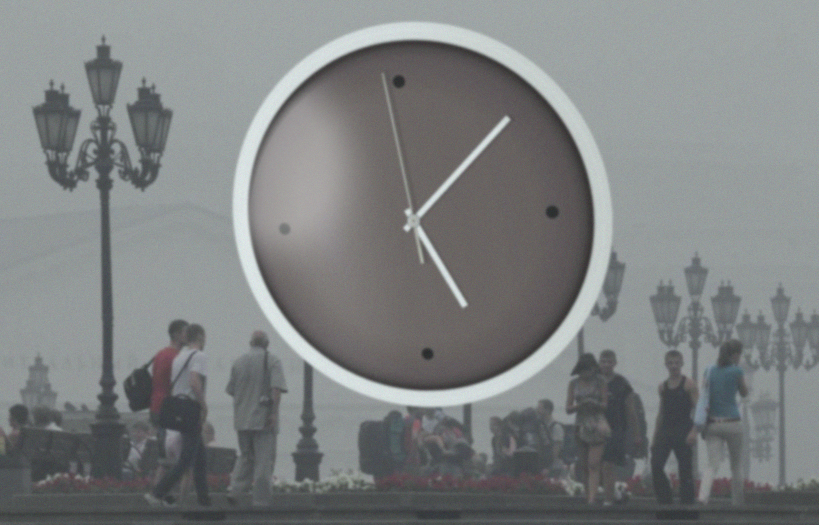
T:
5:07:59
